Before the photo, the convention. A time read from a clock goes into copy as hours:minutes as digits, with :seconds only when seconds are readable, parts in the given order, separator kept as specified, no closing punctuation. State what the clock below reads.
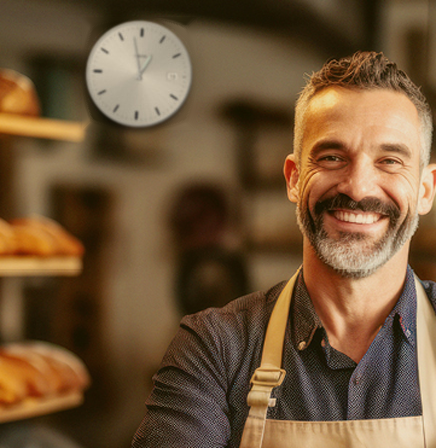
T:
12:58
